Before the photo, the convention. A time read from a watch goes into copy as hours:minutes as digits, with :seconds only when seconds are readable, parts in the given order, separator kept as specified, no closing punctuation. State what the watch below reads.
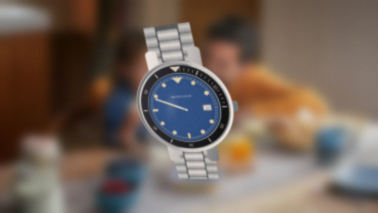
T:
9:49
